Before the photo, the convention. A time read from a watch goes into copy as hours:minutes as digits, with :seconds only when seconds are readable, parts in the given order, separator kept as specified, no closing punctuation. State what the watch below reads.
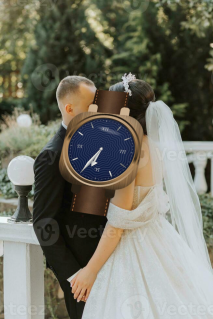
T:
6:35
